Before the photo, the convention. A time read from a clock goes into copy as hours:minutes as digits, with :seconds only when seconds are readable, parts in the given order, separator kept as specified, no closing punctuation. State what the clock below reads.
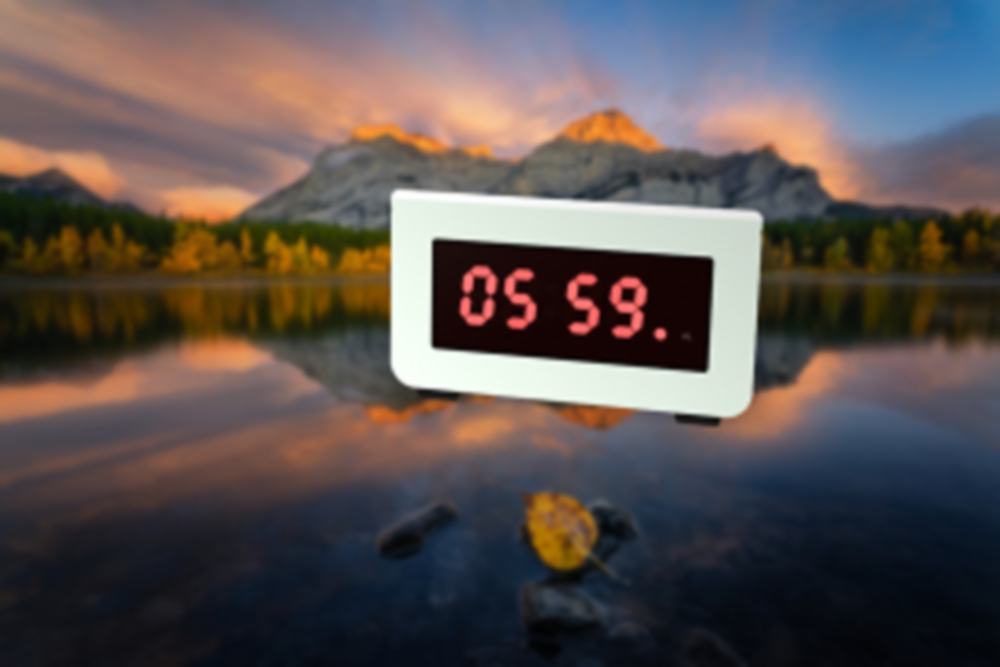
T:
5:59
